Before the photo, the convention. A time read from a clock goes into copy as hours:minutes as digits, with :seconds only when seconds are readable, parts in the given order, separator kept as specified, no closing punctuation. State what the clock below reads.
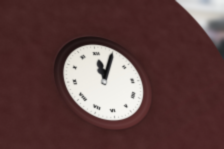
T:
12:05
